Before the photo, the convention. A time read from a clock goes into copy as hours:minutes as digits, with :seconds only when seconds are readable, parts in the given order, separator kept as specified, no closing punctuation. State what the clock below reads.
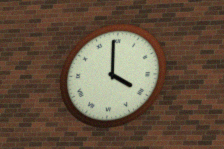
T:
3:59
